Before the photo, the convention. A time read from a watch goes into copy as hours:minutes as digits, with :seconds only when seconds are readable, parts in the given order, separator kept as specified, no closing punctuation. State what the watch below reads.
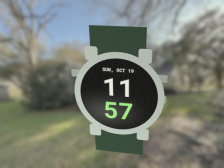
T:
11:57
